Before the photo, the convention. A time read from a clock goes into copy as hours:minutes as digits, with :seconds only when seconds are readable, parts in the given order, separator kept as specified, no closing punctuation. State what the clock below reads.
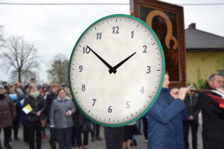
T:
1:51
